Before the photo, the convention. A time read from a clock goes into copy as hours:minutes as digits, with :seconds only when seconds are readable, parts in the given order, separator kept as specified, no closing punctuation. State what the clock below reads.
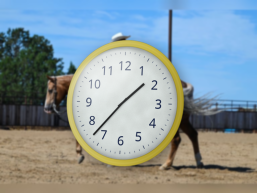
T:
1:37
